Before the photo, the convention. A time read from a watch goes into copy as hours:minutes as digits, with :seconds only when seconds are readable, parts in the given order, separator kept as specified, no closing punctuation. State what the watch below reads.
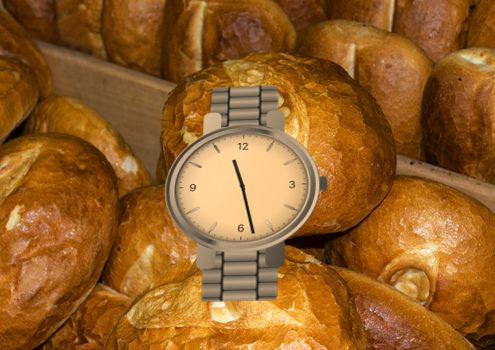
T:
11:28
